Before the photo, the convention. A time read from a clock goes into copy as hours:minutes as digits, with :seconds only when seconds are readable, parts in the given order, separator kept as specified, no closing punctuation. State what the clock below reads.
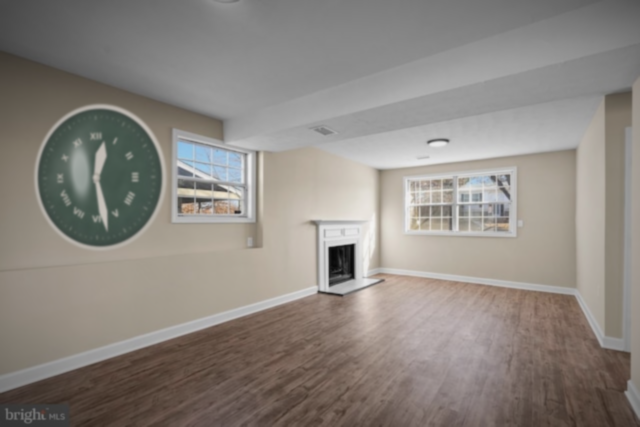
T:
12:28
